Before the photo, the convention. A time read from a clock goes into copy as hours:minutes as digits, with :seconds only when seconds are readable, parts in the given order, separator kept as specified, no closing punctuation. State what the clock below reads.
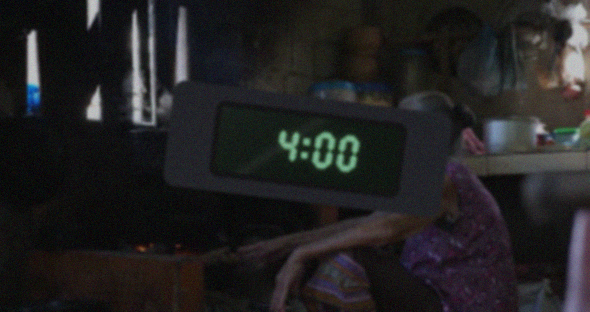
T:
4:00
